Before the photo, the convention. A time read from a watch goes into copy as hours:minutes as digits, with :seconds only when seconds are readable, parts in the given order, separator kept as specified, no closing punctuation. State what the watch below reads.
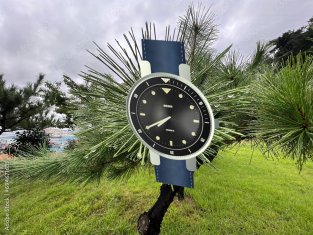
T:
7:40
